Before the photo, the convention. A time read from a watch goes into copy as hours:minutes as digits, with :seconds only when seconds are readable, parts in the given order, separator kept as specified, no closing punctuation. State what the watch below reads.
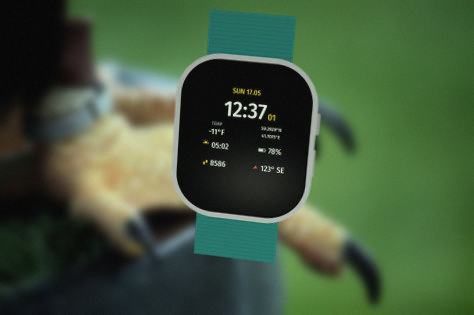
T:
12:37:01
